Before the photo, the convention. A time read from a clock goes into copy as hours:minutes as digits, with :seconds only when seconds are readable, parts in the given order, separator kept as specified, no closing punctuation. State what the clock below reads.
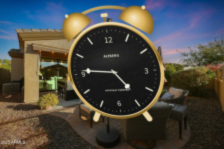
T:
4:46
